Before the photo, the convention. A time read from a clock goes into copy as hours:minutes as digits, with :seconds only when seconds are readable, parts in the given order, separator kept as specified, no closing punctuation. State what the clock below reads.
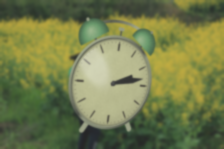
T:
2:13
